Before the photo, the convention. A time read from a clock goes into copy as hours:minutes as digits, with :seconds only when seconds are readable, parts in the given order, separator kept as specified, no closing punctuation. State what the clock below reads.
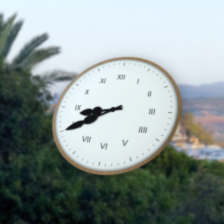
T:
8:40
